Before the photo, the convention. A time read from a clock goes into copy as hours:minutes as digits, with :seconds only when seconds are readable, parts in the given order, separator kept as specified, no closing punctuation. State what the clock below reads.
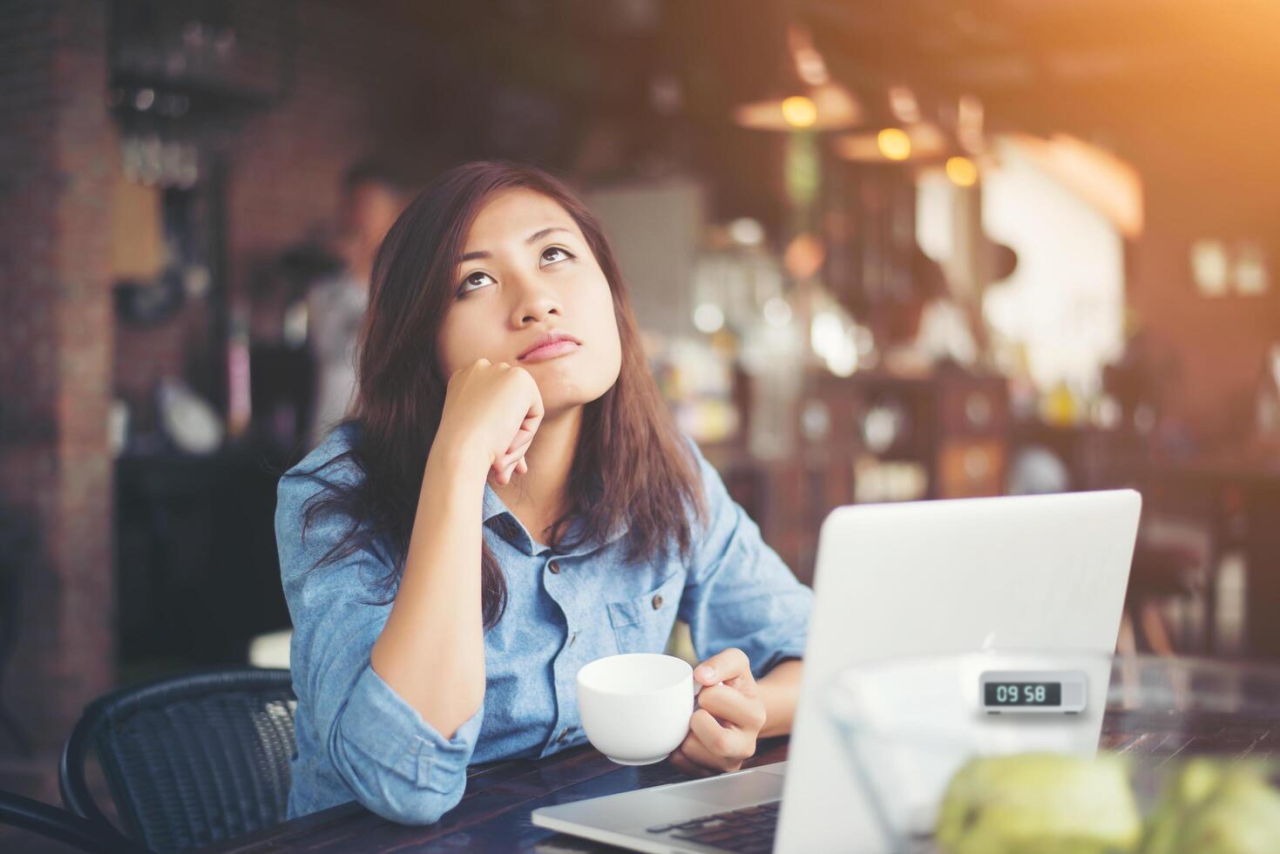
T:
9:58
